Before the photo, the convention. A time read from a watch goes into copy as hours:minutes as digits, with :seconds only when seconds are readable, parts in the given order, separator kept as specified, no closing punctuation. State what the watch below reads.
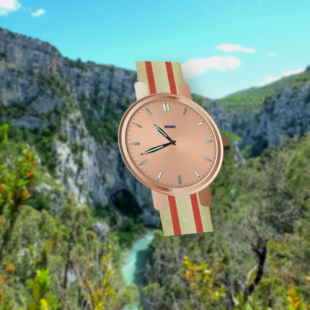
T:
10:42
